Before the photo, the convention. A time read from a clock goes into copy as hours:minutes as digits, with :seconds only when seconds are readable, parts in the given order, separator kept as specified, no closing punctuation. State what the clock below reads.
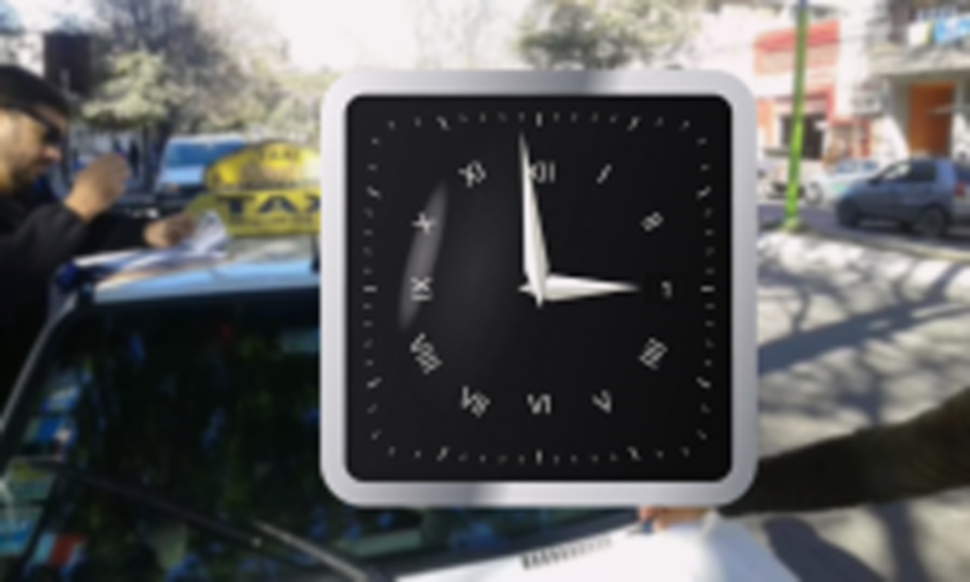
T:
2:59
